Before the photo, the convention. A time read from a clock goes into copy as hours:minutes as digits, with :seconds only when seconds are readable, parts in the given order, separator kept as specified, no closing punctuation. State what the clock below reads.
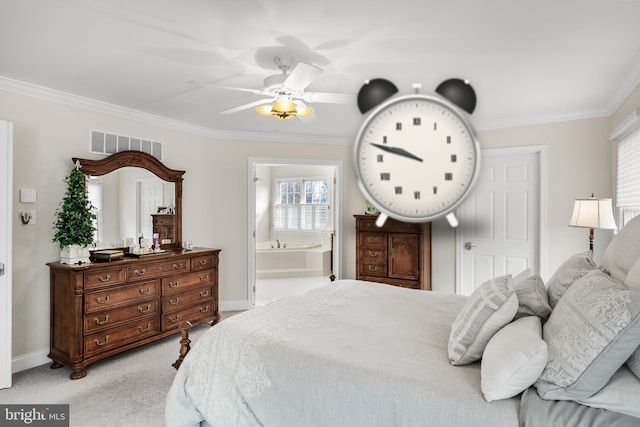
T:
9:48
